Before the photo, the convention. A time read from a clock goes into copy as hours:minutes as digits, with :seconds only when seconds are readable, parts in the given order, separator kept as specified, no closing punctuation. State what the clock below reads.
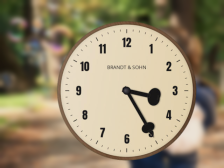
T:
3:25
